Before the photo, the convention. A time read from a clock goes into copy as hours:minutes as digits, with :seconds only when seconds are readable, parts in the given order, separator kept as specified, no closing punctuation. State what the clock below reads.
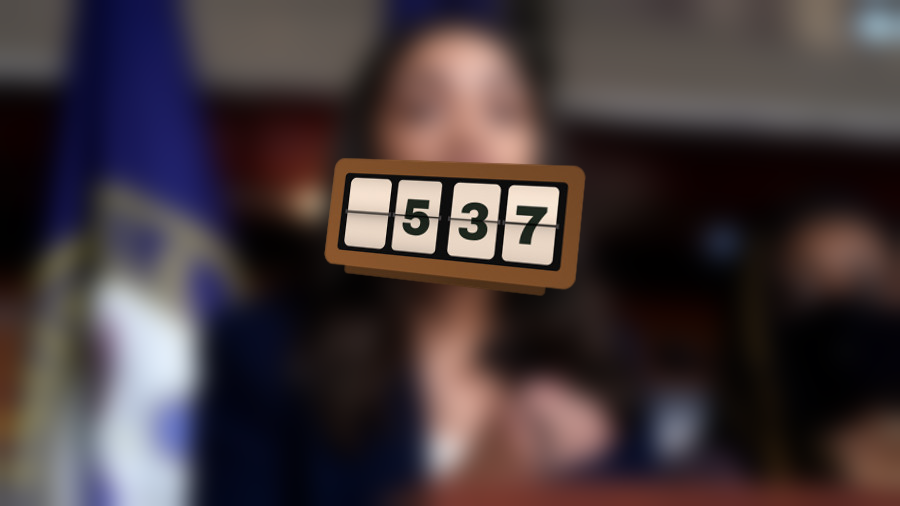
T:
5:37
